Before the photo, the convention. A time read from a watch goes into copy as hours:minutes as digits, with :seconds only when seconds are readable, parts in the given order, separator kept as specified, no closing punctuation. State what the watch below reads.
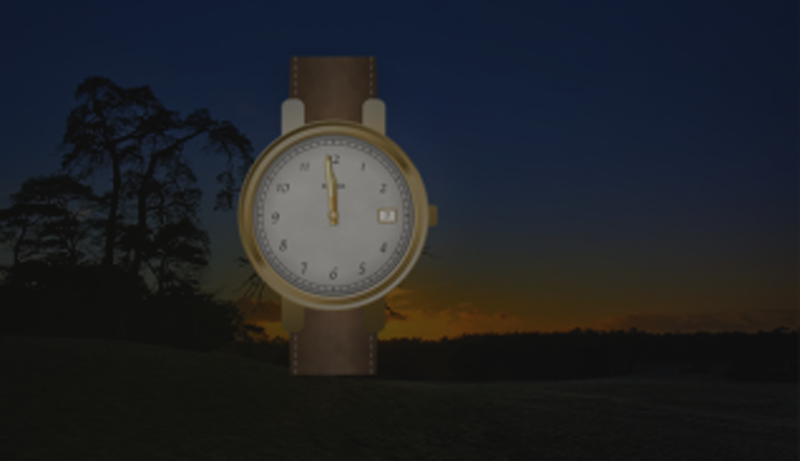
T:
11:59
